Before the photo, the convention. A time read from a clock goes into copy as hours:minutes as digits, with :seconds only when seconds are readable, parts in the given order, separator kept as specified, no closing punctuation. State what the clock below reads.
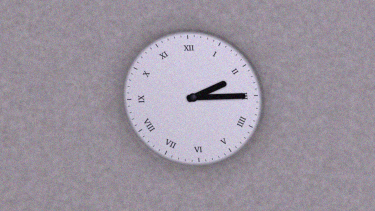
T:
2:15
